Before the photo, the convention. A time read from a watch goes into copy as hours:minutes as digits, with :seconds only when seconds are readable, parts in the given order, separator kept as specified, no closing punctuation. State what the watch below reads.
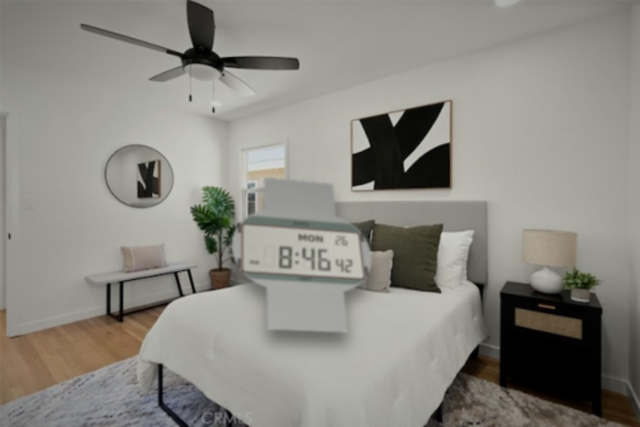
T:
8:46:42
